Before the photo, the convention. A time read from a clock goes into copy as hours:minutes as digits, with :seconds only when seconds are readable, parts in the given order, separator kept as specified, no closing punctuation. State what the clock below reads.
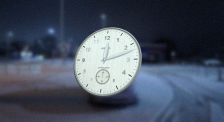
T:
12:12
